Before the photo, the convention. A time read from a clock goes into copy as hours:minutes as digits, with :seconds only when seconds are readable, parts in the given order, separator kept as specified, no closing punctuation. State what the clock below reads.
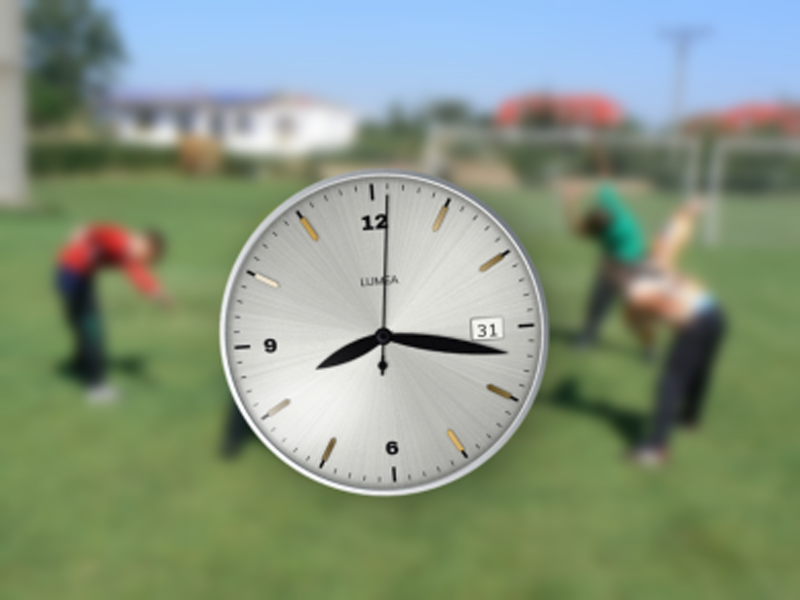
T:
8:17:01
